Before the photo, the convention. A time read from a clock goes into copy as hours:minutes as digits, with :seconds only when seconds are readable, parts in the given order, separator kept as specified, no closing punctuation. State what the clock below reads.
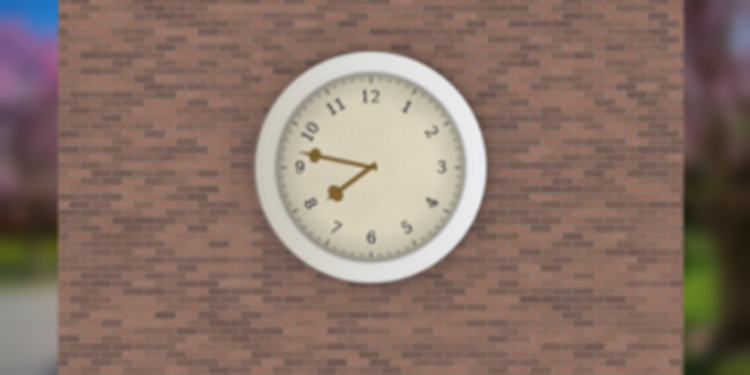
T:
7:47
